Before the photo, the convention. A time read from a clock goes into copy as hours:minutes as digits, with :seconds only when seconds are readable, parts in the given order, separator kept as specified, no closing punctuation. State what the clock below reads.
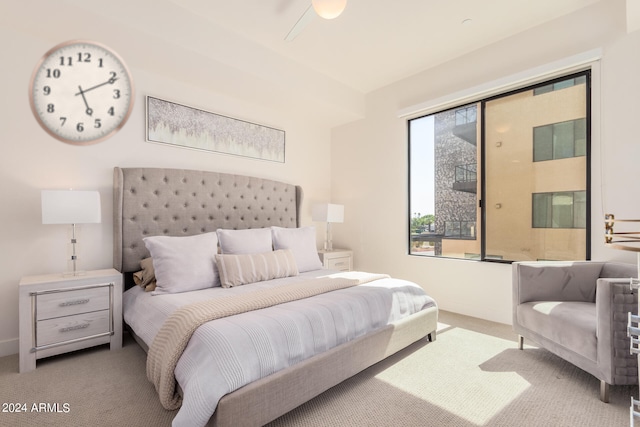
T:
5:11
